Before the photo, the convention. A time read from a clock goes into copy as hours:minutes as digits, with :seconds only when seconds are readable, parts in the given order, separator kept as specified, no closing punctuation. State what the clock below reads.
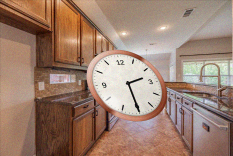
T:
2:30
